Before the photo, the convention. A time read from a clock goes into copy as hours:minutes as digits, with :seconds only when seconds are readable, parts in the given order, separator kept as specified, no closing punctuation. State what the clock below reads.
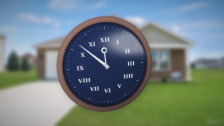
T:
11:52
